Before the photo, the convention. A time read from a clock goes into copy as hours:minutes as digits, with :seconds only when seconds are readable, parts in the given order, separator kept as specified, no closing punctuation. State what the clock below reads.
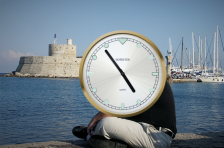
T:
4:54
